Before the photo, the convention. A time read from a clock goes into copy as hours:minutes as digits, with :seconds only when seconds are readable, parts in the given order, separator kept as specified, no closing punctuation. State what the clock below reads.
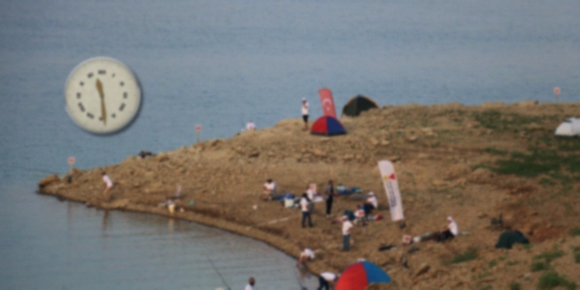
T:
11:29
